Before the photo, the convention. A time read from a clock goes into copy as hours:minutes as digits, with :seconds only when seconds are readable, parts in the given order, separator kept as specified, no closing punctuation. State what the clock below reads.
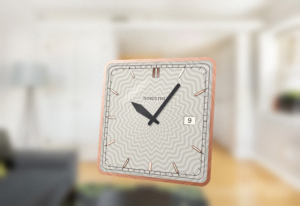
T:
10:06
